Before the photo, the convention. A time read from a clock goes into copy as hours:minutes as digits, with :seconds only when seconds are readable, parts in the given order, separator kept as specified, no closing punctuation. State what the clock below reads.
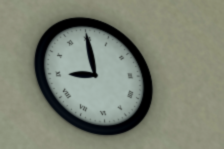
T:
9:00
